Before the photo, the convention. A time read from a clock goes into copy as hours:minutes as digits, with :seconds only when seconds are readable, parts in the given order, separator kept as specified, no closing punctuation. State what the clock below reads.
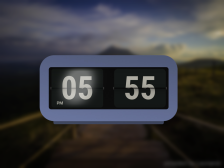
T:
5:55
